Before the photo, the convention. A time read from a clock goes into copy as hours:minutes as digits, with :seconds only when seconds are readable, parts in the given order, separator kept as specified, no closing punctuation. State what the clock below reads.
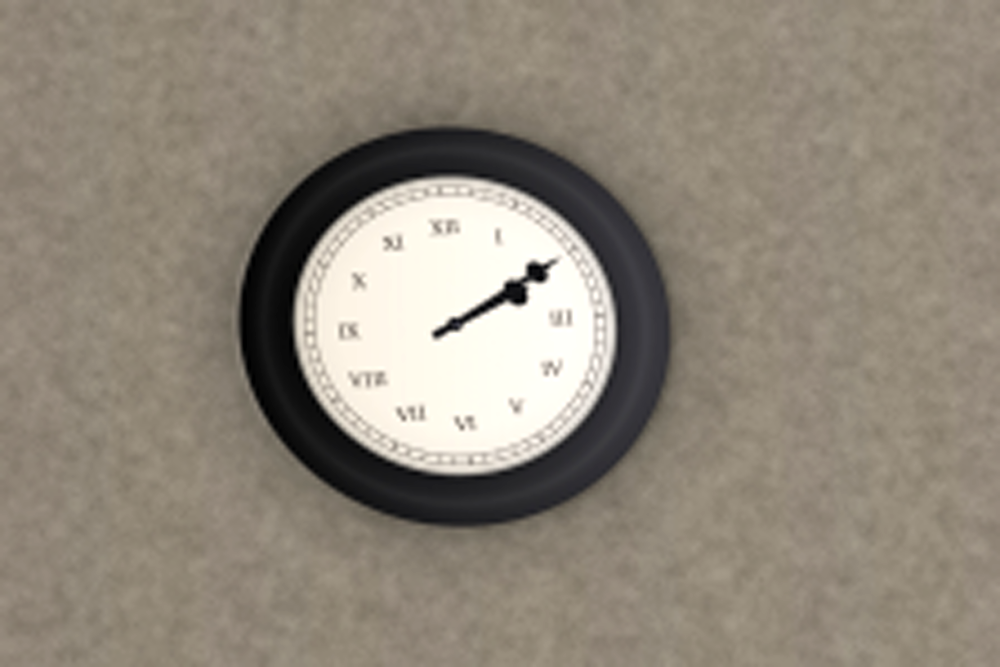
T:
2:10
